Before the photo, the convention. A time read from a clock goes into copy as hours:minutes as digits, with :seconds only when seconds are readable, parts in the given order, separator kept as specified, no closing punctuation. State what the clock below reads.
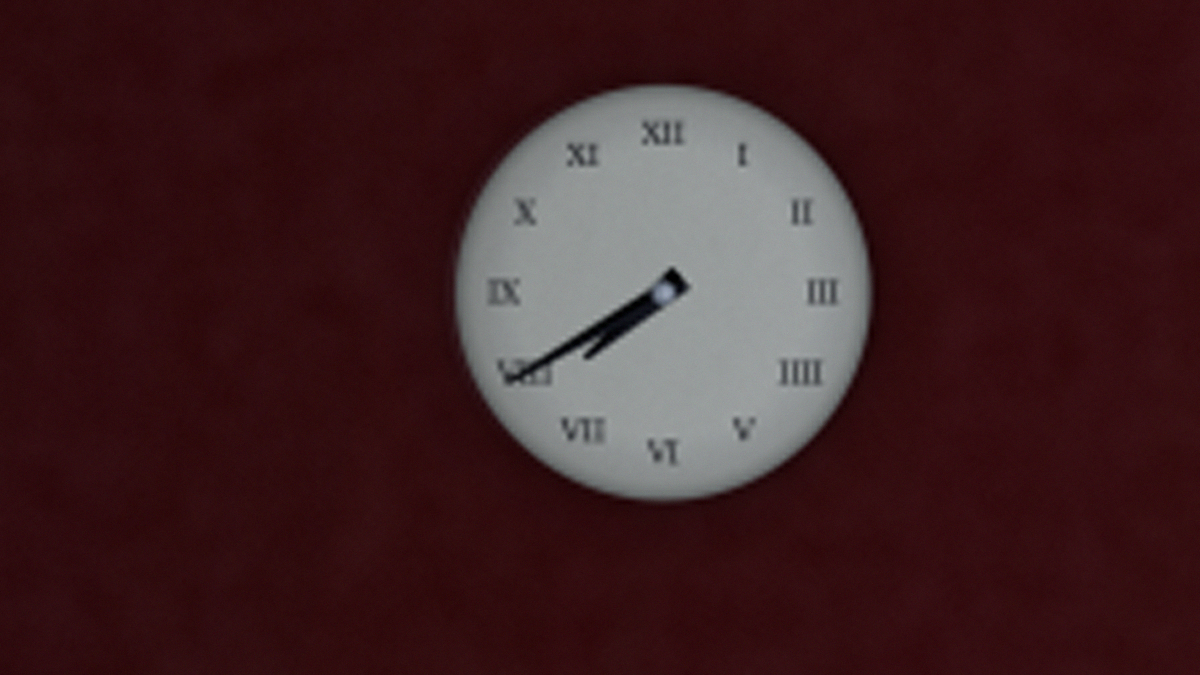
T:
7:40
